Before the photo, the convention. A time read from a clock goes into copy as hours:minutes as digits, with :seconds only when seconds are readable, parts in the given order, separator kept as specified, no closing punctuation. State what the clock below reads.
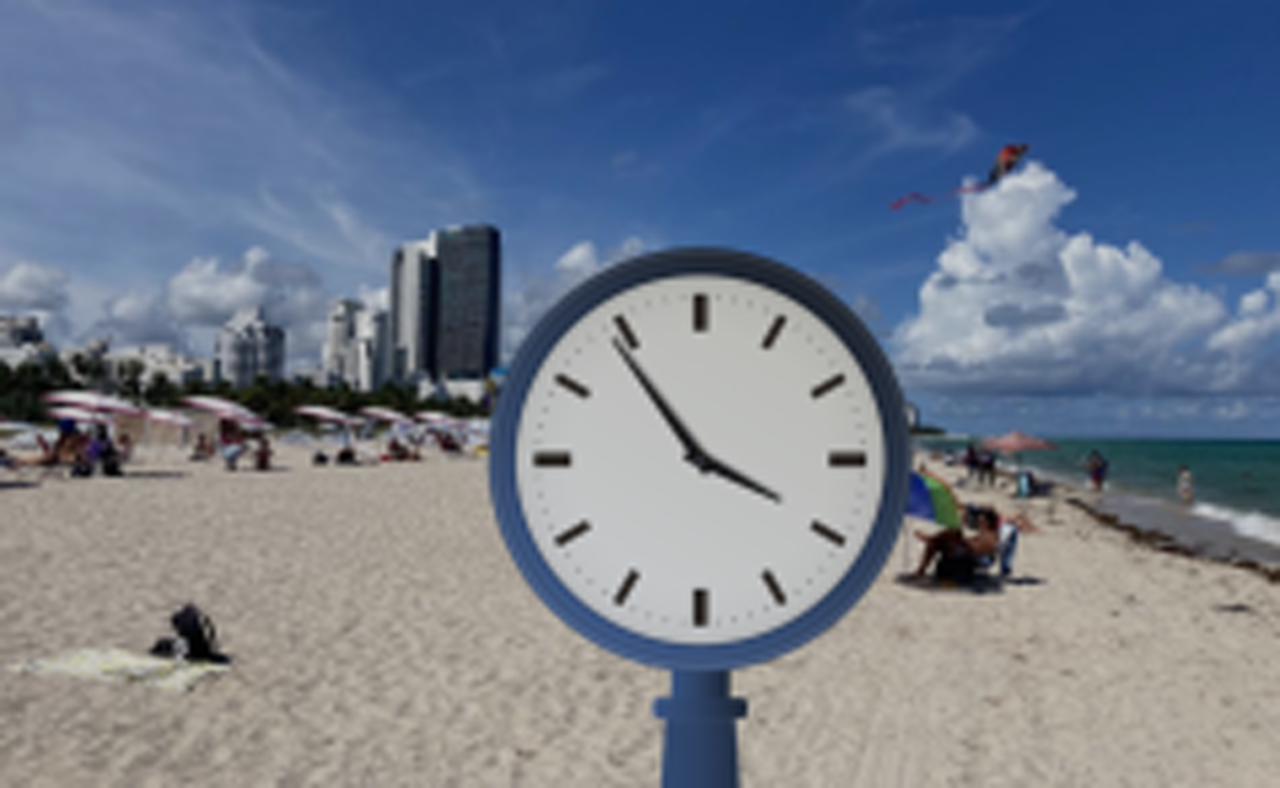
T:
3:54
